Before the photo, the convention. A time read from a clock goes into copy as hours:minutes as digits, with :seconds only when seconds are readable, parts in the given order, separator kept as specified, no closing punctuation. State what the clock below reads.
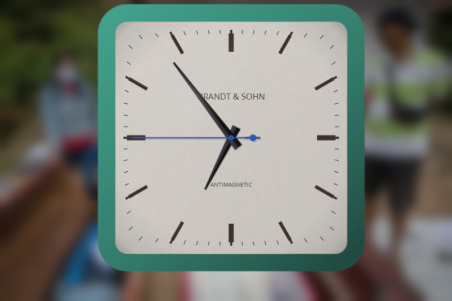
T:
6:53:45
